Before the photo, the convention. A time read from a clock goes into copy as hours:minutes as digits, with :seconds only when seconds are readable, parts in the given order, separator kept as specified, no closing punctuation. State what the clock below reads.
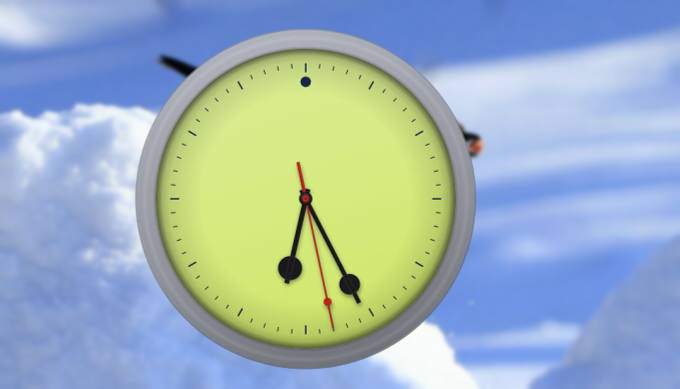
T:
6:25:28
